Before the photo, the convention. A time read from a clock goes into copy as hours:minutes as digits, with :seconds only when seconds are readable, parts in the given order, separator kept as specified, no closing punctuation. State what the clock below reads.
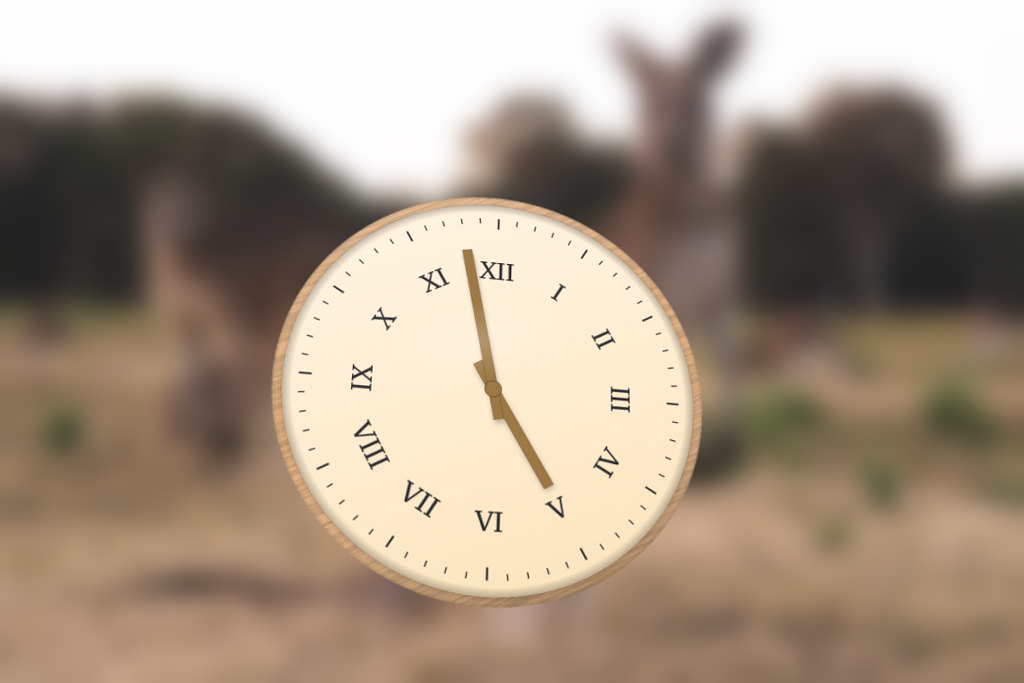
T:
4:58
